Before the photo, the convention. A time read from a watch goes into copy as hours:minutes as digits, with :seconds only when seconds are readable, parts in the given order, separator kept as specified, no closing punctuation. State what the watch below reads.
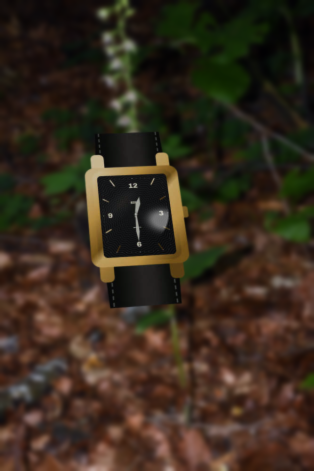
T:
12:30
